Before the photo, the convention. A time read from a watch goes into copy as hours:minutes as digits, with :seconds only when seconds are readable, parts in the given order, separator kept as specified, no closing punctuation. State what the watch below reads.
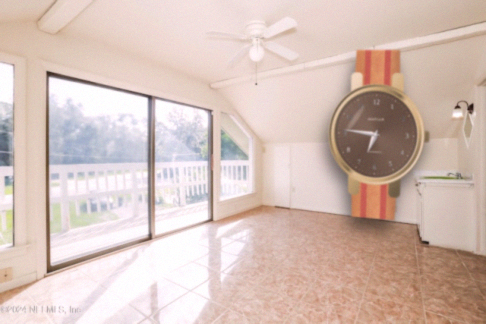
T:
6:46
